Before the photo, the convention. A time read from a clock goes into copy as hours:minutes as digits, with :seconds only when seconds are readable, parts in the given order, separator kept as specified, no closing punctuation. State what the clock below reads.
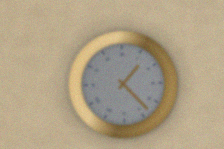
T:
1:23
